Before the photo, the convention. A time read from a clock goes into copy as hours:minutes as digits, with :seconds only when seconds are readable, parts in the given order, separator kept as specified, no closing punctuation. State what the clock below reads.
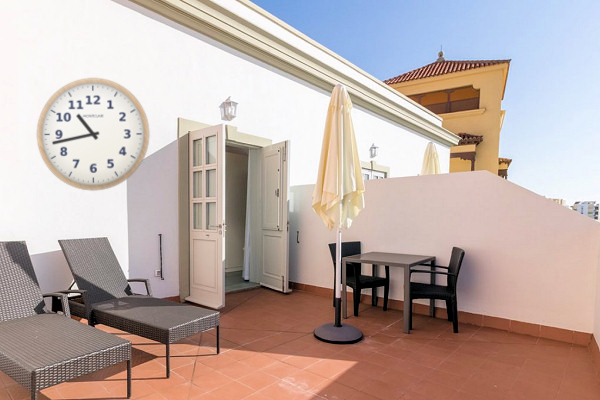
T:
10:43
